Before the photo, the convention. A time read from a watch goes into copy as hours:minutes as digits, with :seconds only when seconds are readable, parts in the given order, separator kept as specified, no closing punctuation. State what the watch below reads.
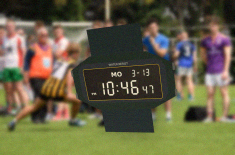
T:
10:46:47
